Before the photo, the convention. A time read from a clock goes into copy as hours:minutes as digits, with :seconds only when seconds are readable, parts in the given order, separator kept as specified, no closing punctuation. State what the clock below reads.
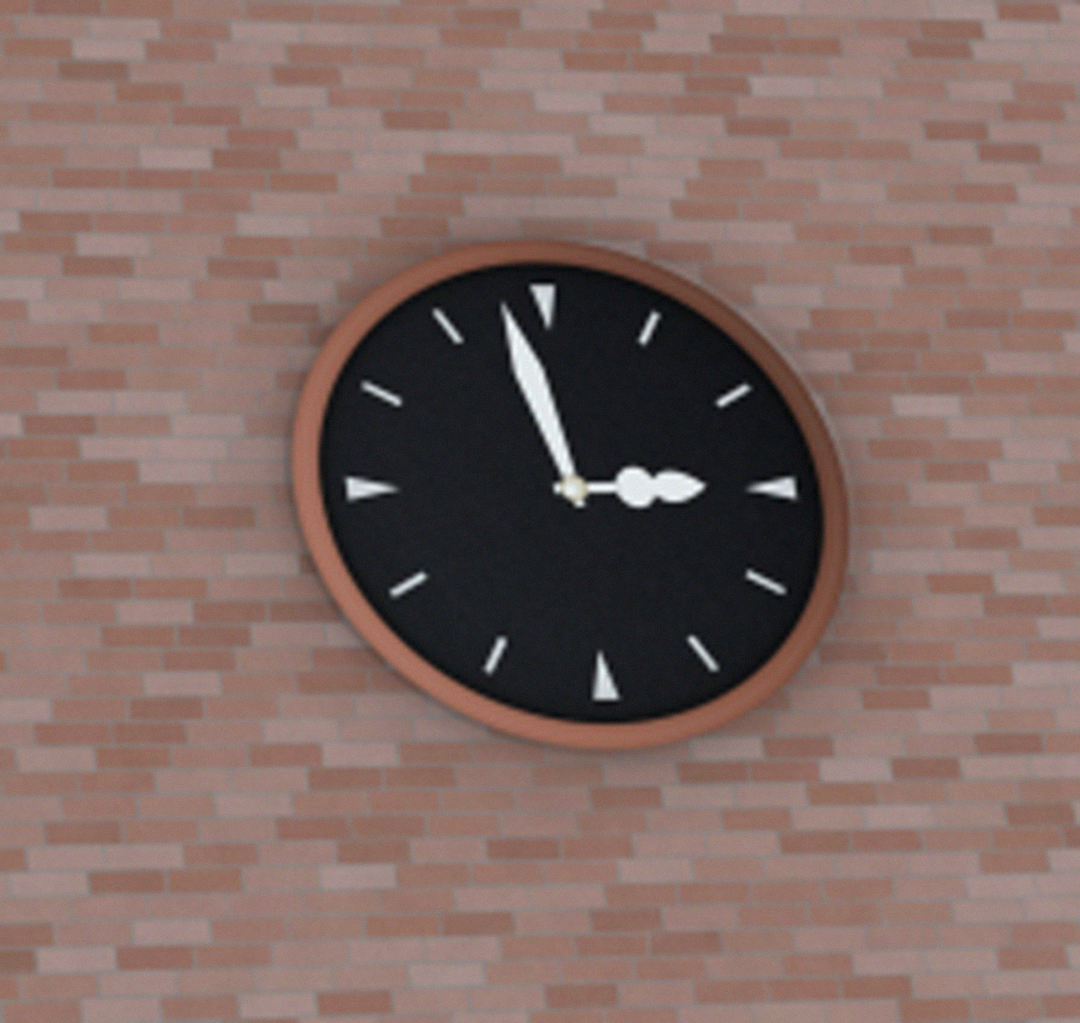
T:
2:58
